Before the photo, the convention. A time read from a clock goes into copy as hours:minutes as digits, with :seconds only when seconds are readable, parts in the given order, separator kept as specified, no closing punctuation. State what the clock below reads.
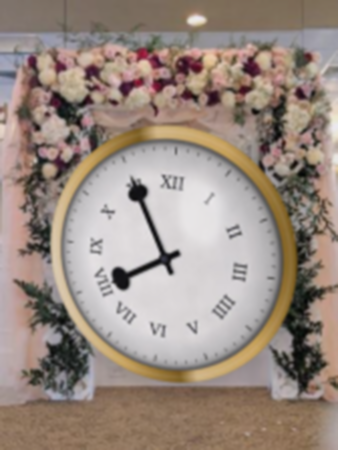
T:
7:55
